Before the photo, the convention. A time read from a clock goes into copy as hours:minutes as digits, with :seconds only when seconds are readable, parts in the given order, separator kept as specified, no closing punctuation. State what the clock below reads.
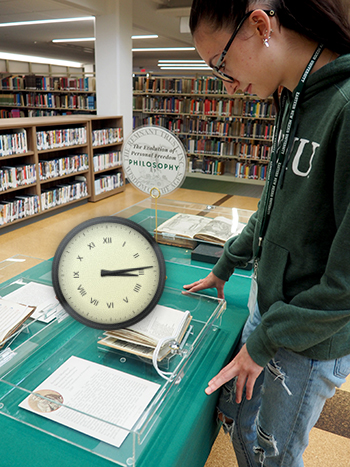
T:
3:14
